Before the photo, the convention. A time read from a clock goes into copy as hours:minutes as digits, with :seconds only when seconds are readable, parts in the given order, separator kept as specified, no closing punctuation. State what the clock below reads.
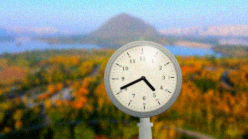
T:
4:41
